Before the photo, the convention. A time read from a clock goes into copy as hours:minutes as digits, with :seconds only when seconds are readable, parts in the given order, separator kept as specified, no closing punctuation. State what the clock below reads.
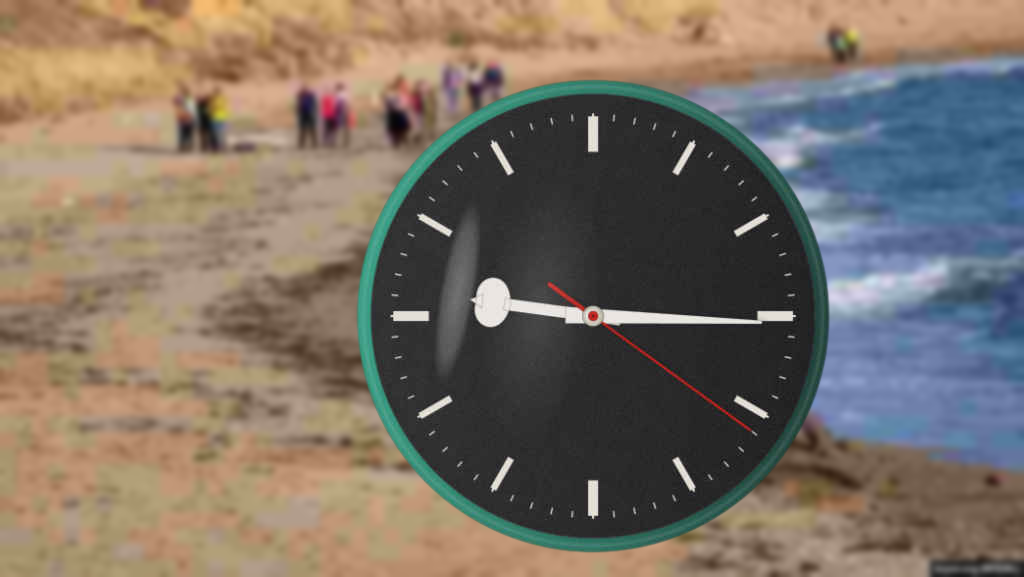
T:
9:15:21
